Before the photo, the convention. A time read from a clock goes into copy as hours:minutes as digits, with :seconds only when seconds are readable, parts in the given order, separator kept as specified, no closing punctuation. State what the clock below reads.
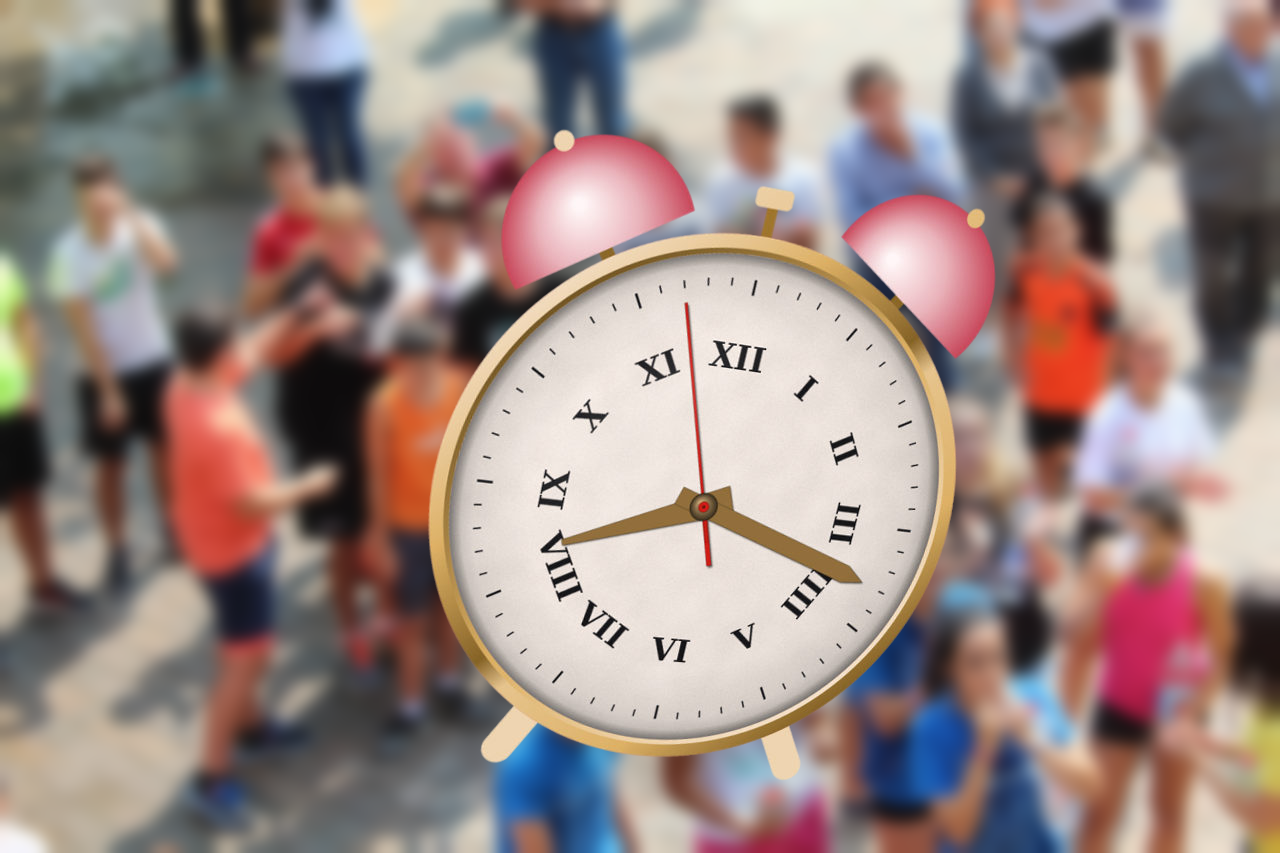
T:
8:17:57
